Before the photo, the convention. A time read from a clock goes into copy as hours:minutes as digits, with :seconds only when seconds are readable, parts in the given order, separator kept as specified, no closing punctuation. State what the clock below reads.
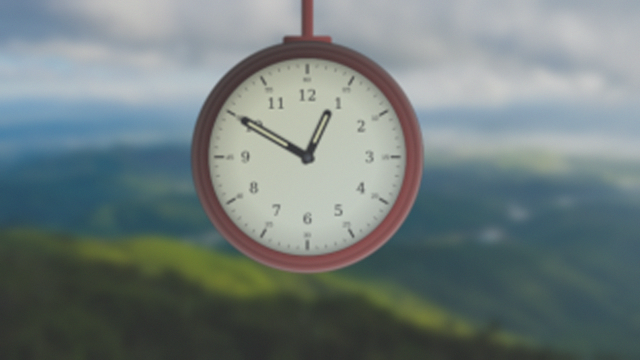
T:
12:50
